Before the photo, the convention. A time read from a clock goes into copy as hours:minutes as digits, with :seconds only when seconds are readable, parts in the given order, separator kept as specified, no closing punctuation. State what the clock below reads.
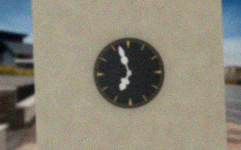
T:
6:57
